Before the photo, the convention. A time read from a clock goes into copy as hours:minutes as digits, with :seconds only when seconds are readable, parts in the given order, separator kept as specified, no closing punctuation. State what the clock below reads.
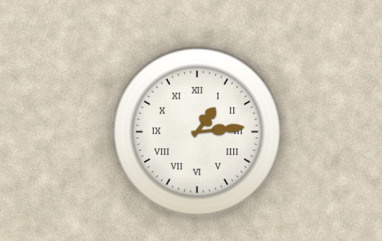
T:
1:14
